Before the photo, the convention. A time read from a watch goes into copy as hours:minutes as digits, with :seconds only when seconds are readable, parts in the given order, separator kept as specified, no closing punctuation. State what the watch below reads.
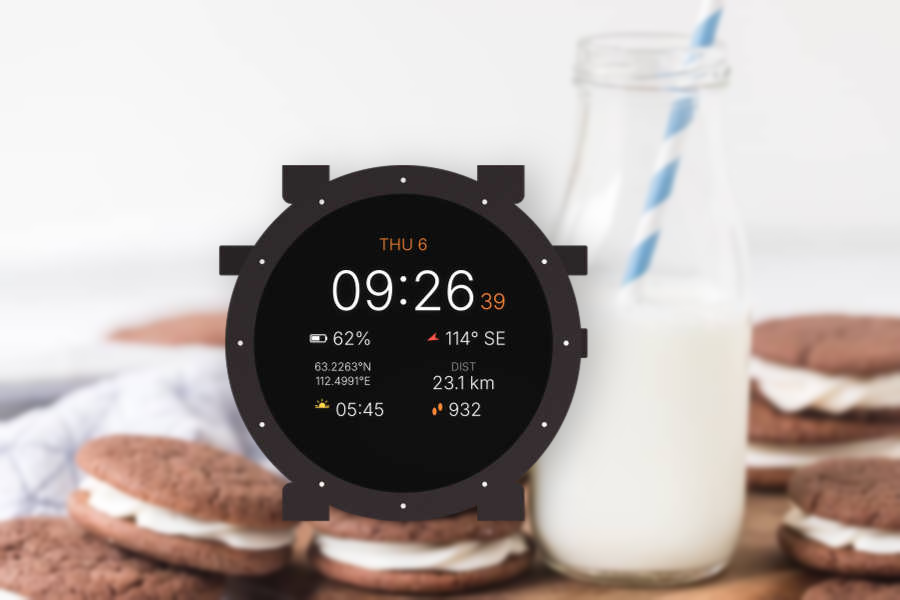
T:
9:26:39
